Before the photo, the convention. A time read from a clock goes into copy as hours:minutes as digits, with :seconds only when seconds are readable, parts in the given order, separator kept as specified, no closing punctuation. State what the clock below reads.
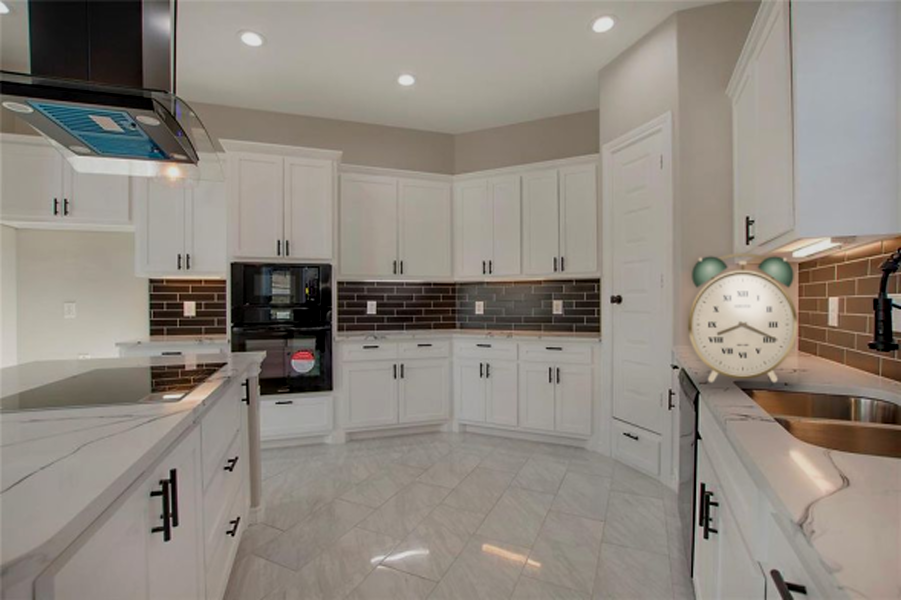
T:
8:19
